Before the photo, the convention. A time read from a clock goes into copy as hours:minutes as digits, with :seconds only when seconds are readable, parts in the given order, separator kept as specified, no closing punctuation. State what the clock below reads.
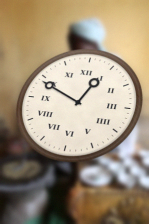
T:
12:49
